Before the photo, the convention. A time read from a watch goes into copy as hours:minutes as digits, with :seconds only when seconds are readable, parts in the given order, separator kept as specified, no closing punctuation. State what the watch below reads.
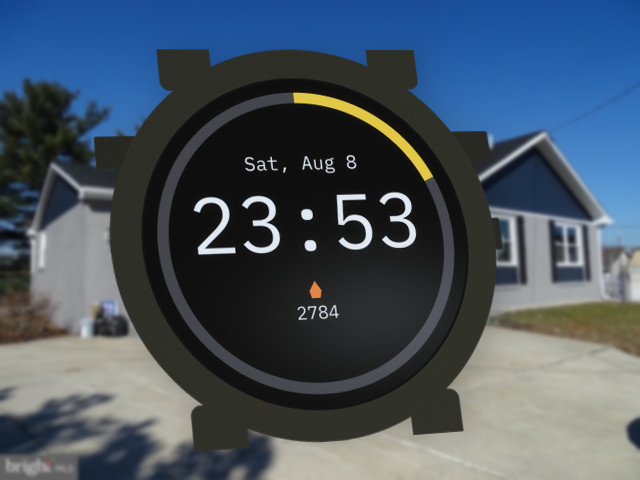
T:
23:53
